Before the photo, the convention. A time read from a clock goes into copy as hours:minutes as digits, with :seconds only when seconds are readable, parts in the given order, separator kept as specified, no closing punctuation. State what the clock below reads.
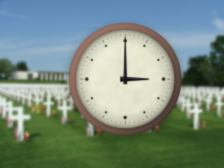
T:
3:00
